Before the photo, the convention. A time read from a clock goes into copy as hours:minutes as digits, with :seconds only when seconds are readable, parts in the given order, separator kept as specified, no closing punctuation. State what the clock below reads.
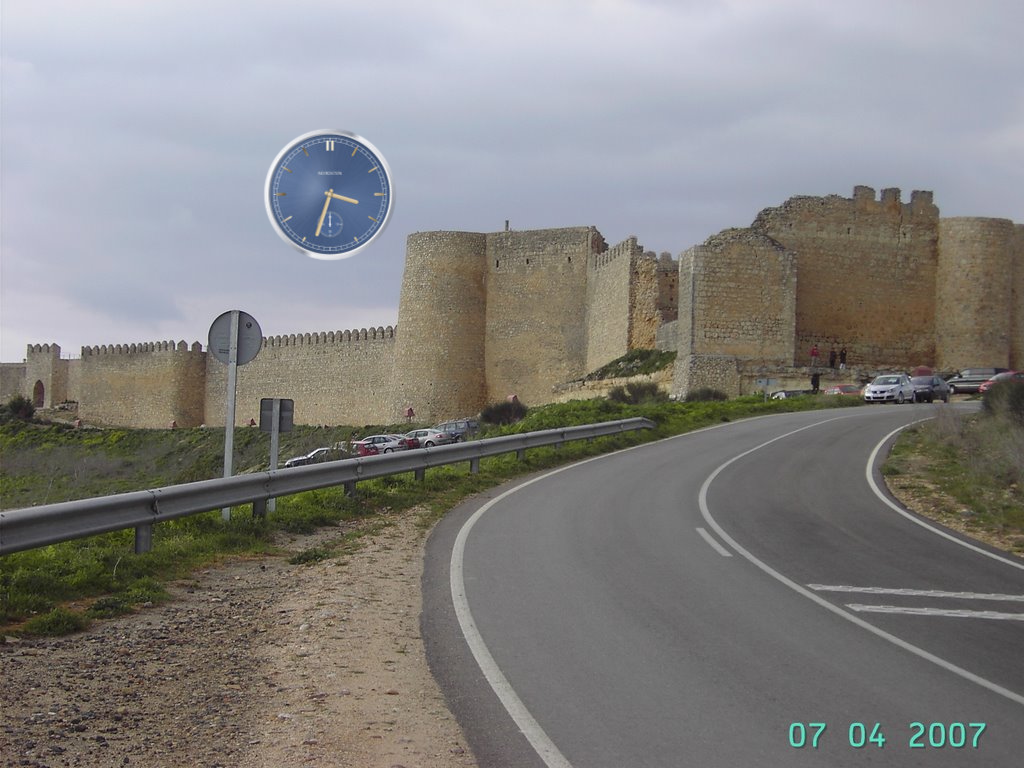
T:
3:33
